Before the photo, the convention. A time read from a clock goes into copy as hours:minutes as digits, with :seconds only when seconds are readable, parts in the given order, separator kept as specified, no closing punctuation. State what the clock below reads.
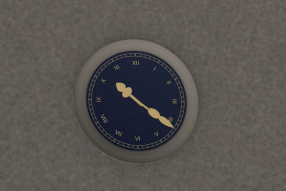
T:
10:21
